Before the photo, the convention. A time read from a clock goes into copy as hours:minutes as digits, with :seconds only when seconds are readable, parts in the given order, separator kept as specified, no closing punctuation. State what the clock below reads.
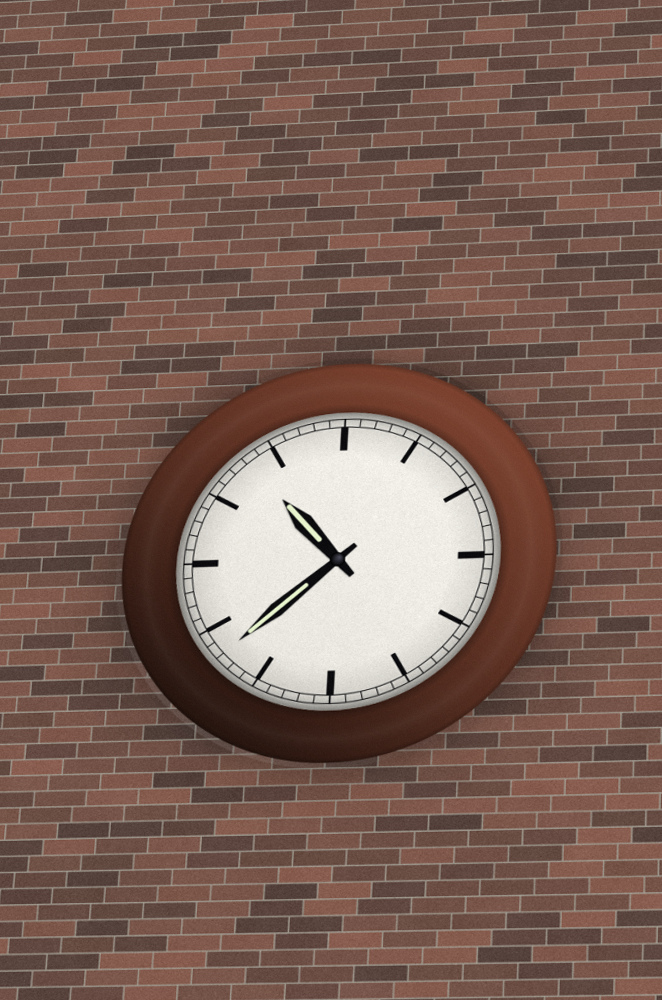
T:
10:38
